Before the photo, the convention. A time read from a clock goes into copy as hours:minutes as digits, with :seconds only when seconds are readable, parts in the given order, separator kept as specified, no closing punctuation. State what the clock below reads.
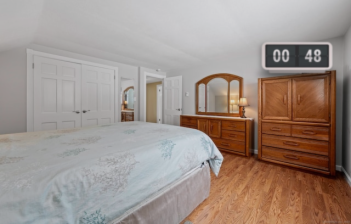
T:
0:48
